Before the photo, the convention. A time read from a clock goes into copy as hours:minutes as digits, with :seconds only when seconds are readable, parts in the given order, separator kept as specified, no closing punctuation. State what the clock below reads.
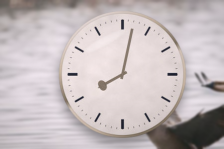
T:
8:02
